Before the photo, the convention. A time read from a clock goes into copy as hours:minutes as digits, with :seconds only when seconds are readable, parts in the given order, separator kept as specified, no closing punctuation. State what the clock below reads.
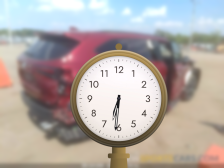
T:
6:31
